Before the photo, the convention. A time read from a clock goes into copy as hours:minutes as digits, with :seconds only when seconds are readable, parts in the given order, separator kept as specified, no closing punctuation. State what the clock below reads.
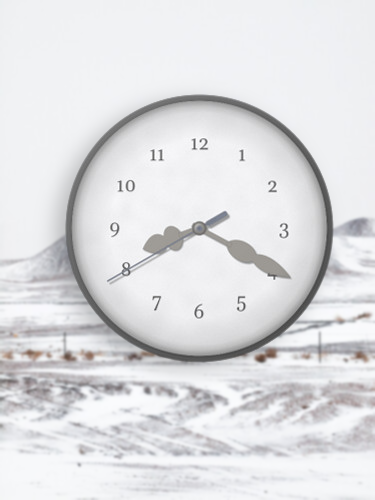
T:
8:19:40
